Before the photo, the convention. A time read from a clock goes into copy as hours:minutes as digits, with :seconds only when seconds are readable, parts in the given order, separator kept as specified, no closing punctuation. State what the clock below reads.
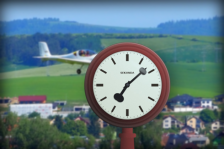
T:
7:08
